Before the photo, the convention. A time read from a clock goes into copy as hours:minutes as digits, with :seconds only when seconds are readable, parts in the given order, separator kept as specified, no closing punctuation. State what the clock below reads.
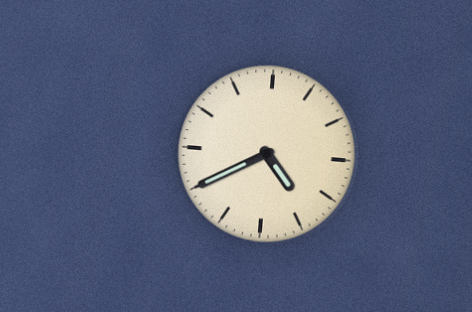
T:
4:40
